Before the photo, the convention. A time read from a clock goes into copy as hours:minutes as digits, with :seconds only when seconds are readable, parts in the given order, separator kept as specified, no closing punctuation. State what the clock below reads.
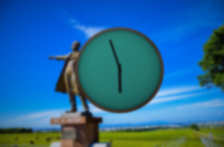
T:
5:57
